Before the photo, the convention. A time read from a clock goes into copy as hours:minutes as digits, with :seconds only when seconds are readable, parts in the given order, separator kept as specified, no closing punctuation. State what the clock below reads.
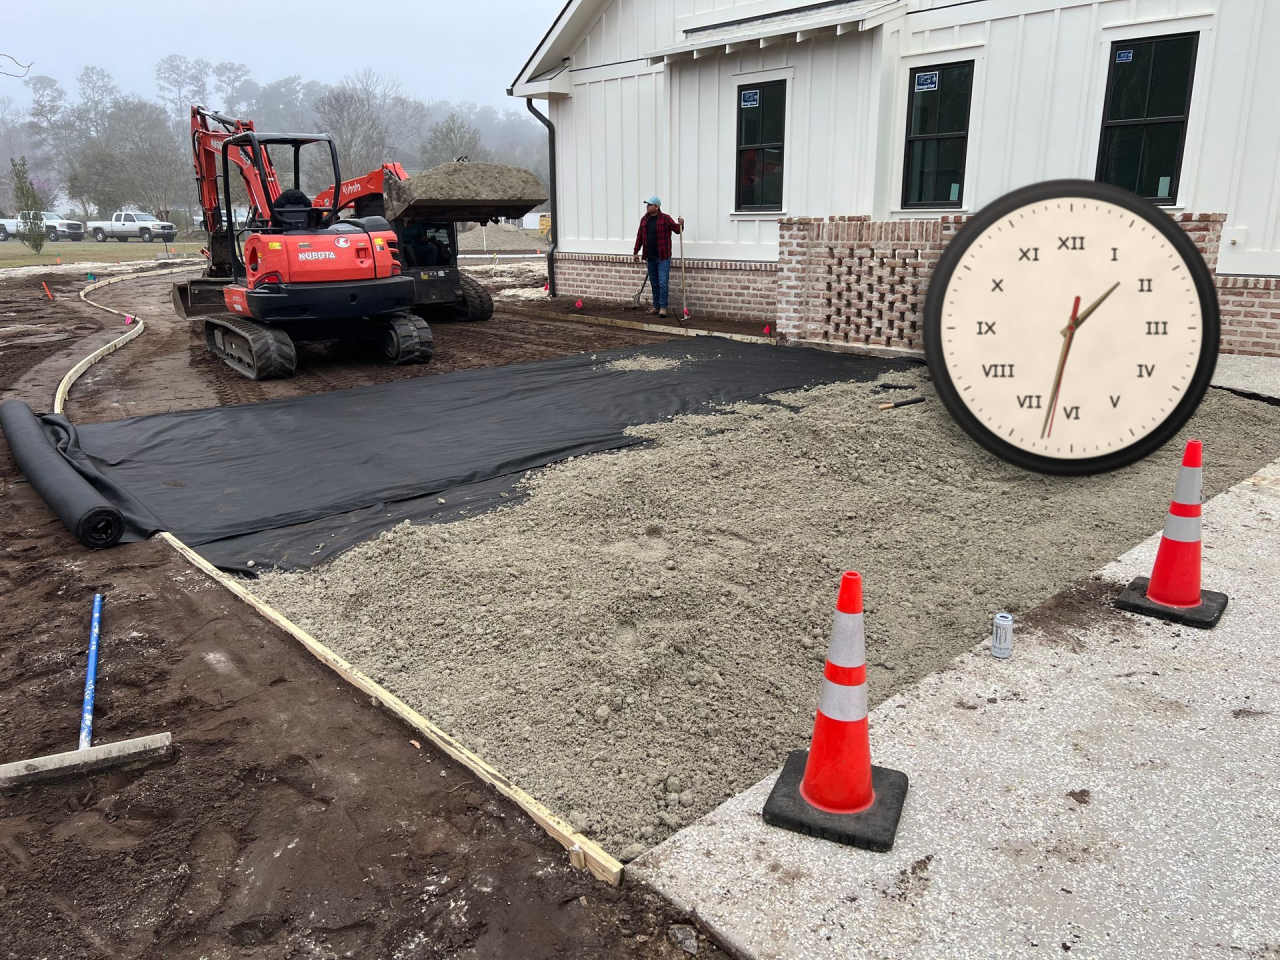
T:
1:32:32
